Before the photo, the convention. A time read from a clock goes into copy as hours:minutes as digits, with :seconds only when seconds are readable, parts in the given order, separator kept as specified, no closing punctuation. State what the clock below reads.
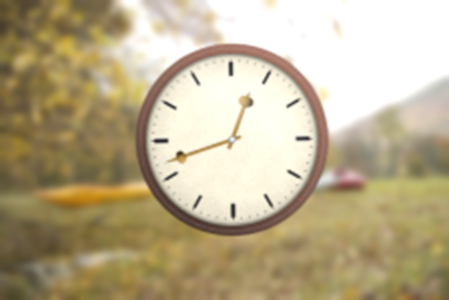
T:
12:42
